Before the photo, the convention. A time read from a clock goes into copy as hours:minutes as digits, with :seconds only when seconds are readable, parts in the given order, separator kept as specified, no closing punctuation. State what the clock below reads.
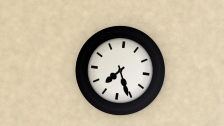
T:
7:26
